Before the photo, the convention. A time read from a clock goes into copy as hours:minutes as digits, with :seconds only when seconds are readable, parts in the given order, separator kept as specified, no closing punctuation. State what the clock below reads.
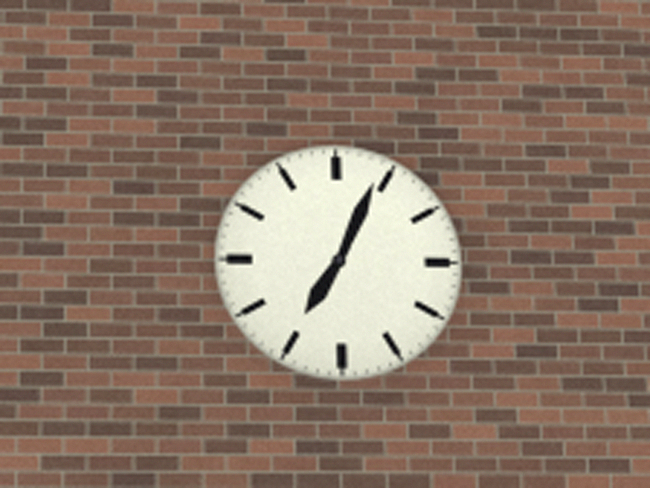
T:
7:04
